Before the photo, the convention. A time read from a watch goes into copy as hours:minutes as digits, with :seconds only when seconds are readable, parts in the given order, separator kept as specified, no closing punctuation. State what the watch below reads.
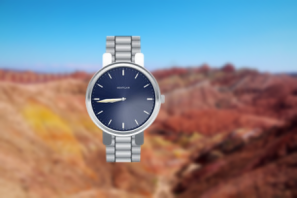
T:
8:44
